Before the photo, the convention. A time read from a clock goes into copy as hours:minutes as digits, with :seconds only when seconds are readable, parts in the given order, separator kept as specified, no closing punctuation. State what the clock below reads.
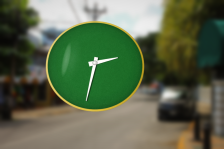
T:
2:32
